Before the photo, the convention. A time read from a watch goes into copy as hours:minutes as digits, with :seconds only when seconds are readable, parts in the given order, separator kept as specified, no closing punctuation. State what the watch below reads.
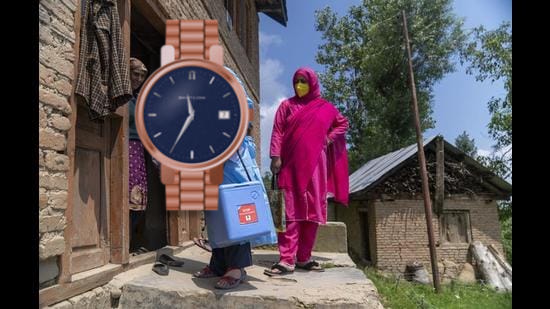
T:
11:35
